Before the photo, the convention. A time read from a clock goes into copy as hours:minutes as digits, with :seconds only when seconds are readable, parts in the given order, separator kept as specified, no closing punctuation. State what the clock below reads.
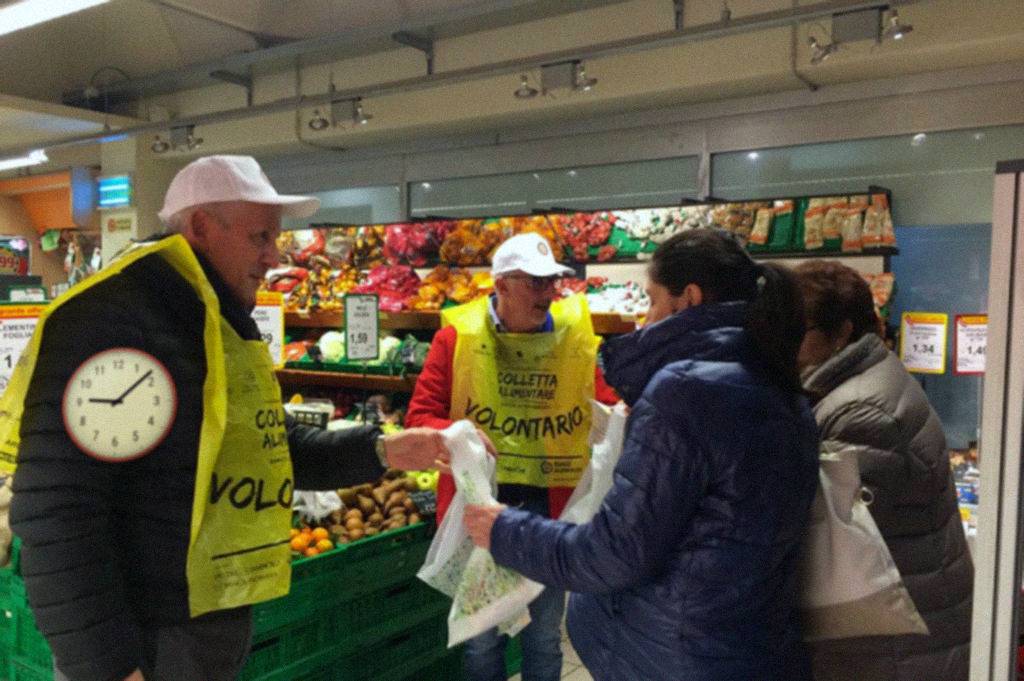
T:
9:08
